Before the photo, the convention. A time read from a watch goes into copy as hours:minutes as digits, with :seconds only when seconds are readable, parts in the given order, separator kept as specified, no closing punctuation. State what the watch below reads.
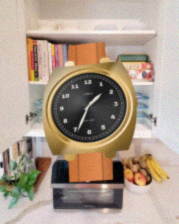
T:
1:34
